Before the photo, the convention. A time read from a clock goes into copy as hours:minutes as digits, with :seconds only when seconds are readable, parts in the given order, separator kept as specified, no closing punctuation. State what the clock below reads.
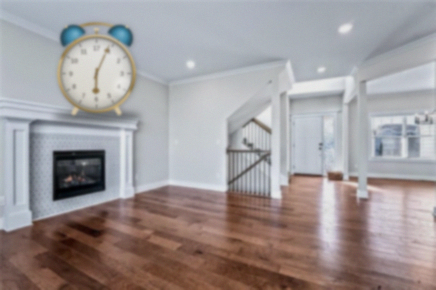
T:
6:04
